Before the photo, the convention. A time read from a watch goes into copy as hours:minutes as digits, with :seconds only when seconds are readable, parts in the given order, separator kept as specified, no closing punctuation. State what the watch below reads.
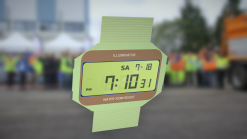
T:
7:10:31
